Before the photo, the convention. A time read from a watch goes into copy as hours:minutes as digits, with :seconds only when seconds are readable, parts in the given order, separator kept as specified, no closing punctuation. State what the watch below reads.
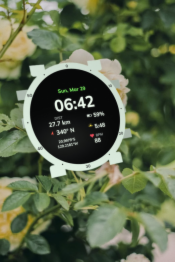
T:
6:42
